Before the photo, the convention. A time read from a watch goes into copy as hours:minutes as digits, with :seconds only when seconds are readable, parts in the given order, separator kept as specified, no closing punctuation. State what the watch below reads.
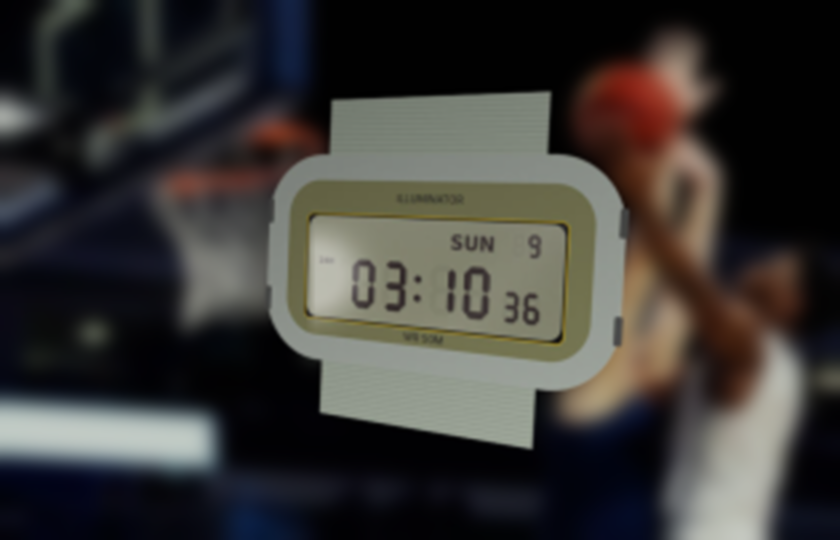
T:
3:10:36
